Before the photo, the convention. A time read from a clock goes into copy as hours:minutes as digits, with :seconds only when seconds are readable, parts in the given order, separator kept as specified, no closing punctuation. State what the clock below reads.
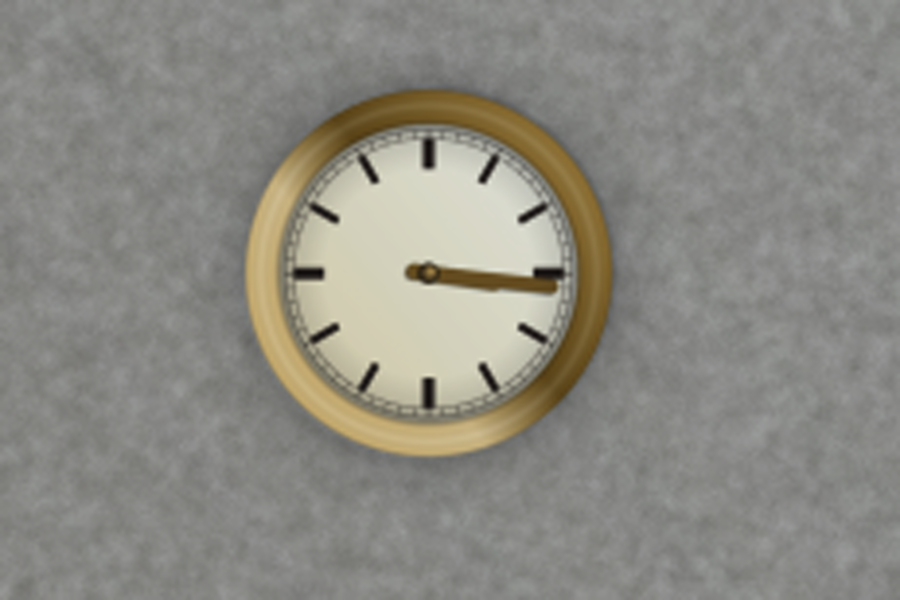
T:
3:16
